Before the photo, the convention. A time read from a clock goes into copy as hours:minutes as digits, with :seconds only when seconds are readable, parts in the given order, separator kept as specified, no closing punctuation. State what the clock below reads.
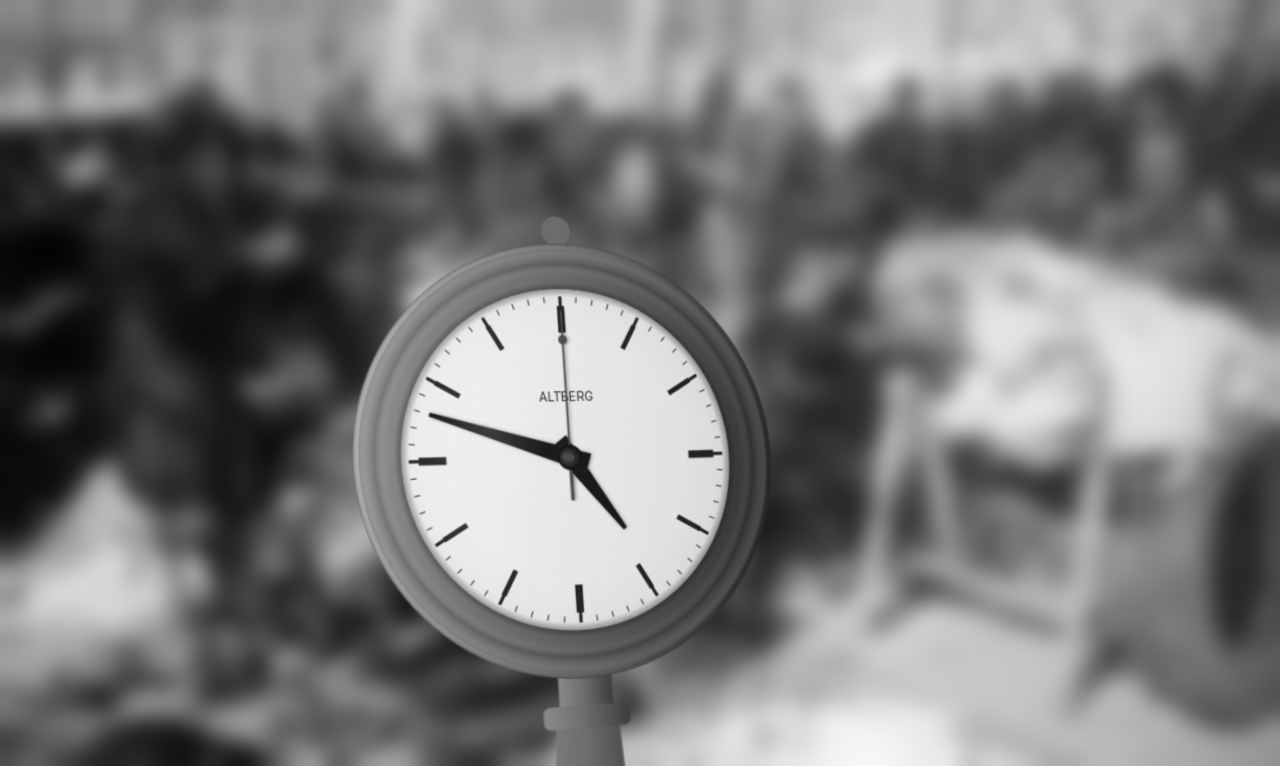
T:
4:48:00
